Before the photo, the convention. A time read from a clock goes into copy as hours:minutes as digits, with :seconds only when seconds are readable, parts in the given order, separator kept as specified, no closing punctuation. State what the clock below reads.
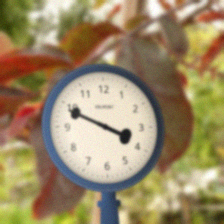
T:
3:49
